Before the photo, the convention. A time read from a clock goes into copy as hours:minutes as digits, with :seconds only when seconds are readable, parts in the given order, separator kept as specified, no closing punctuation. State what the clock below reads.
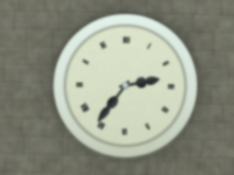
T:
2:36
